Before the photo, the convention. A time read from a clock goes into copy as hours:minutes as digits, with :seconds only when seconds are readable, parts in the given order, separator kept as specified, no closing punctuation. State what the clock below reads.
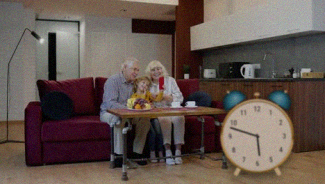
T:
5:48
